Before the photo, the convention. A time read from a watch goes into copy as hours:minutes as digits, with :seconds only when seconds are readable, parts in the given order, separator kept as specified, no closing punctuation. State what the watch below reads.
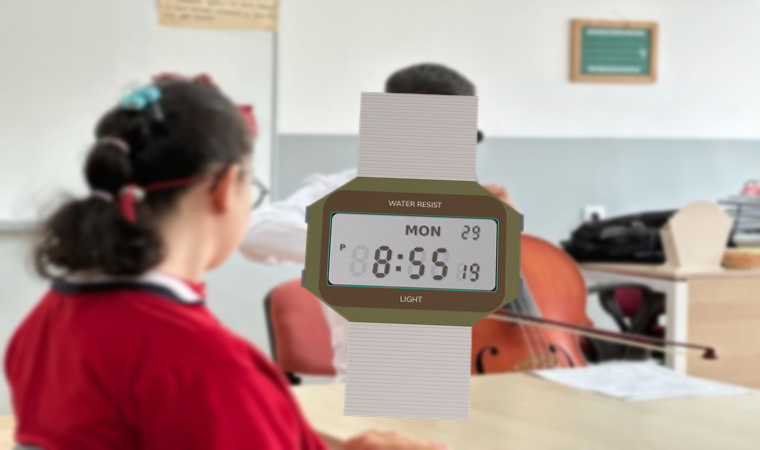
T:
8:55:19
